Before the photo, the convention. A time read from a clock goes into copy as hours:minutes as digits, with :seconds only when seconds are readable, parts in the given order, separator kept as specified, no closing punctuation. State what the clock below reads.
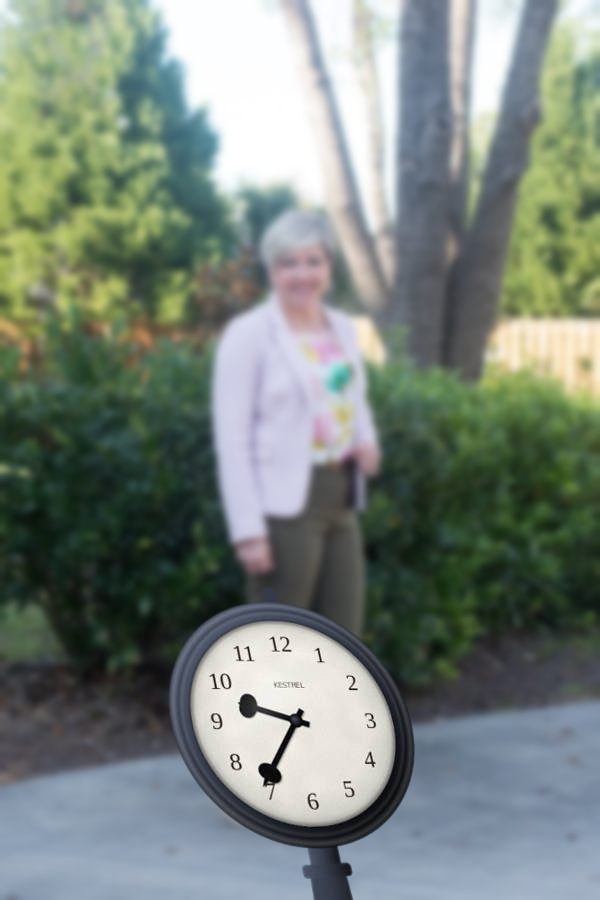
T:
9:36
